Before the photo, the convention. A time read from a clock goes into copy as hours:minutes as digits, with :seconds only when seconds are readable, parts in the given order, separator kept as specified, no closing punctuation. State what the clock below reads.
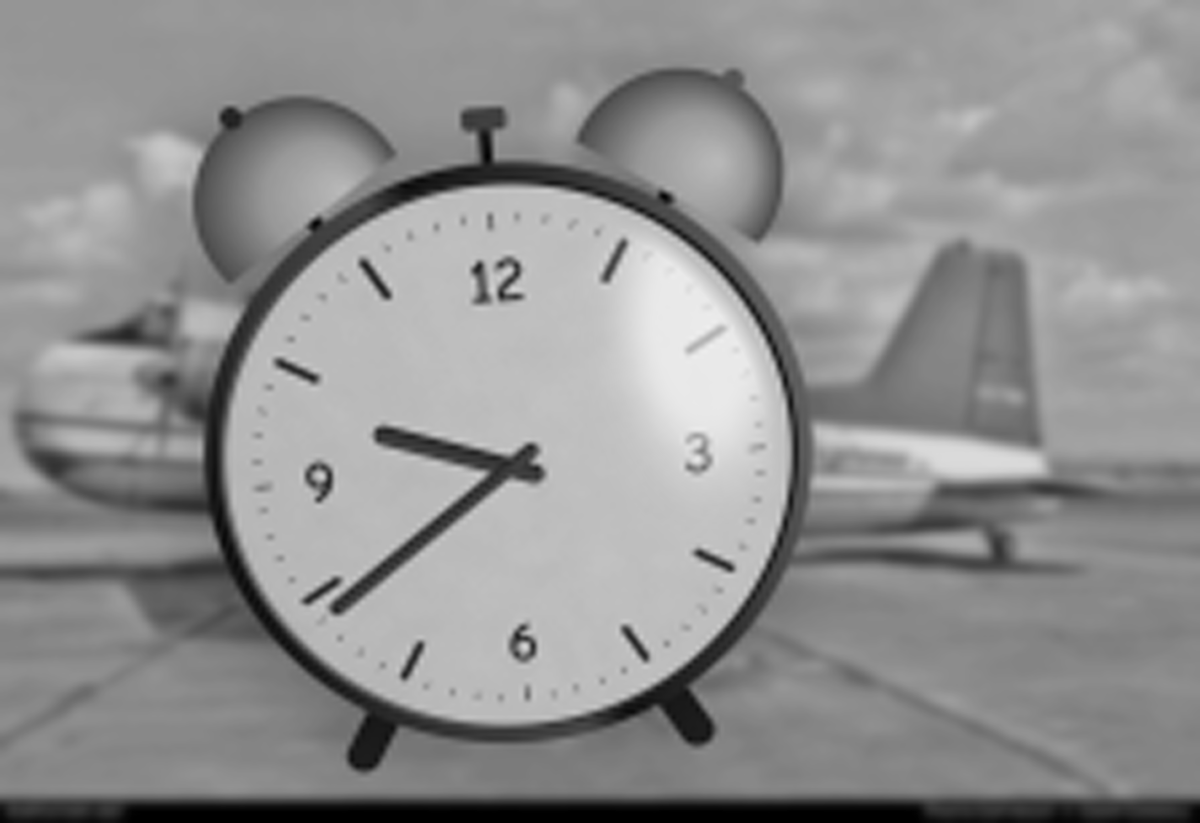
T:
9:39
